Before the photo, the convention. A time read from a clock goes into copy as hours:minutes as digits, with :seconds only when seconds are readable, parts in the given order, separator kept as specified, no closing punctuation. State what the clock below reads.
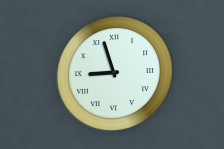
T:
8:57
